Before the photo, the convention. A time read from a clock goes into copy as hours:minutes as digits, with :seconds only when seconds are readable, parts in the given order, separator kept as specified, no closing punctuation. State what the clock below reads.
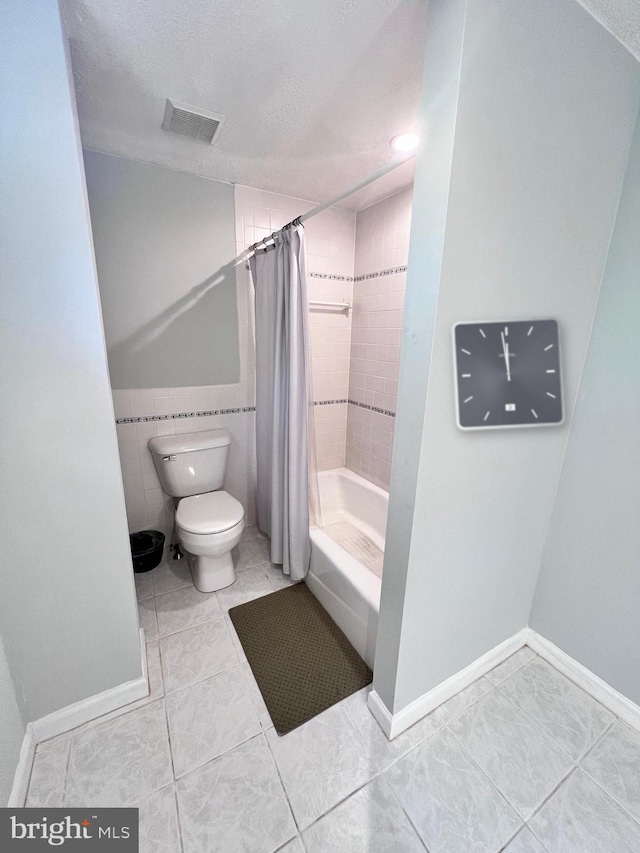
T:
11:59
